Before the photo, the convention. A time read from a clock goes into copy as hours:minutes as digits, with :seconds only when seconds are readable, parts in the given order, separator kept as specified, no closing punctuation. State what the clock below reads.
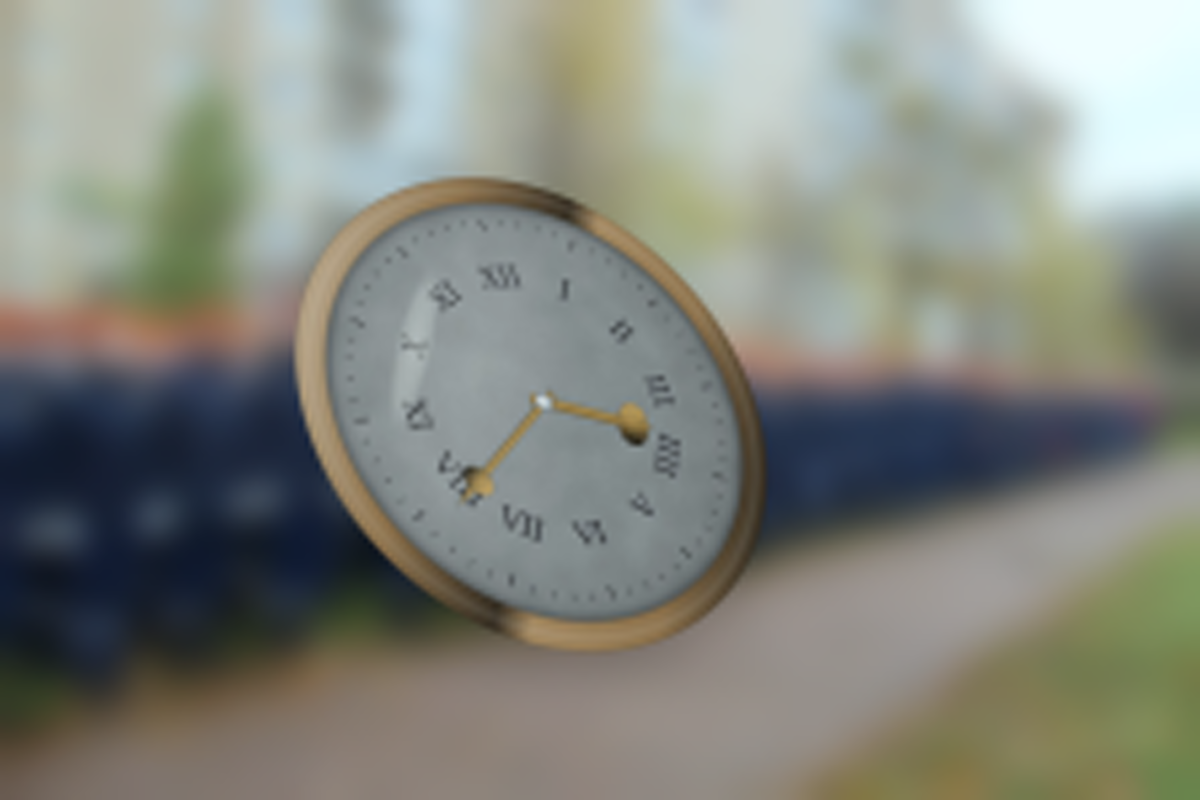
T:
3:39
